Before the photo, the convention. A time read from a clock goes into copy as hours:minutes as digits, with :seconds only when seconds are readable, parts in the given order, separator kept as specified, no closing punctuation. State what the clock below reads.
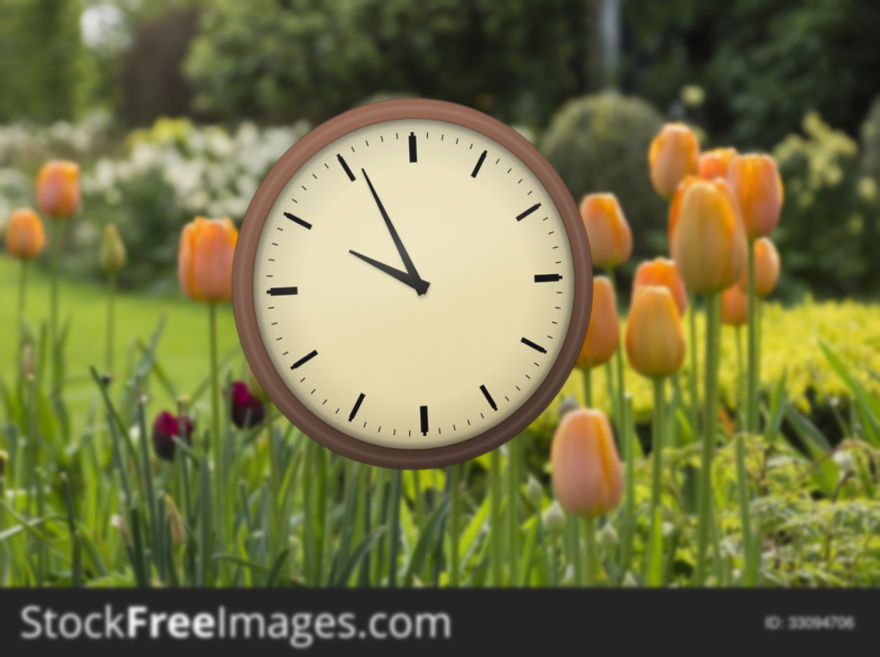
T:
9:56
